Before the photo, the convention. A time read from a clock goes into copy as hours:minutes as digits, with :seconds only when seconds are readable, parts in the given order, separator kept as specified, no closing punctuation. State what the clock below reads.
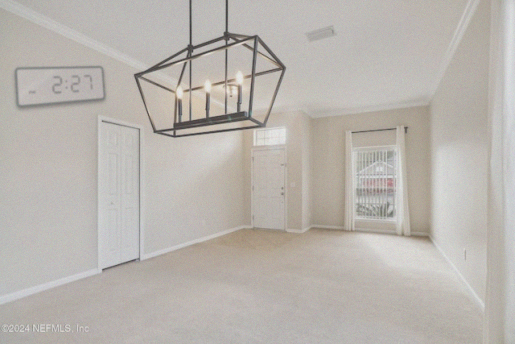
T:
2:27
